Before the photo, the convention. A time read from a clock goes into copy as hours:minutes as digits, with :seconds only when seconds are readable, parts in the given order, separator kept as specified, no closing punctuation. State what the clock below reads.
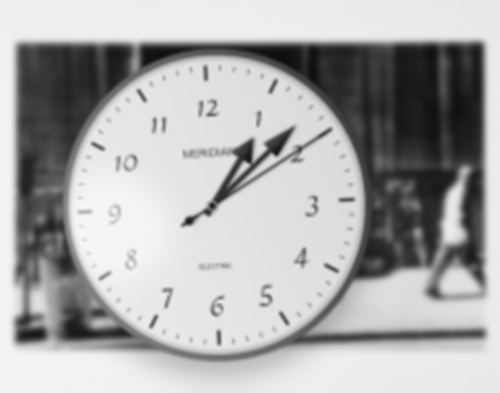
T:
1:08:10
